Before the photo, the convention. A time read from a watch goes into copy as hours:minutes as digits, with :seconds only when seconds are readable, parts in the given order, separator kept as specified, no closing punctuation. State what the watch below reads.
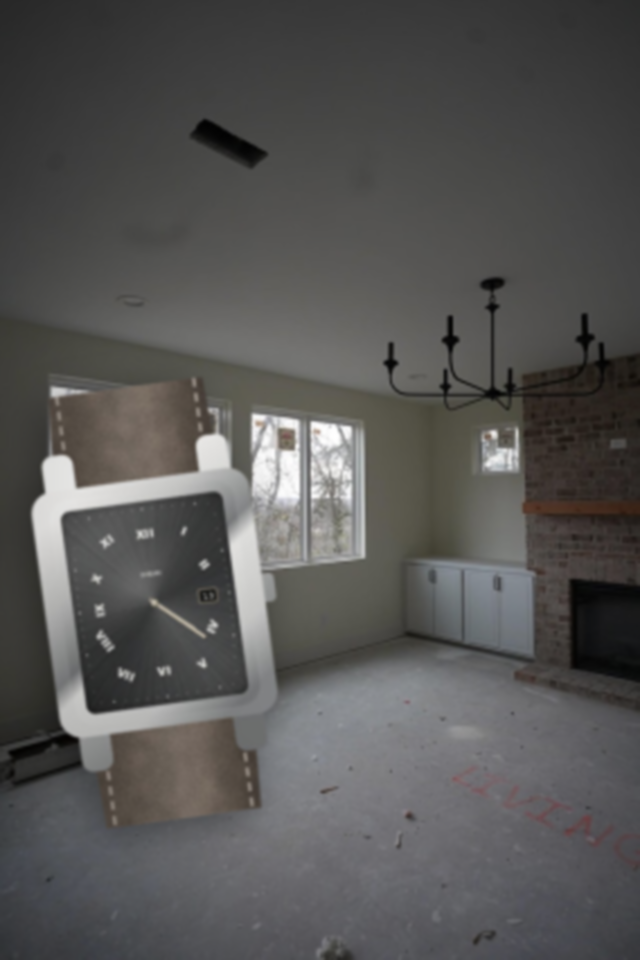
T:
4:22
